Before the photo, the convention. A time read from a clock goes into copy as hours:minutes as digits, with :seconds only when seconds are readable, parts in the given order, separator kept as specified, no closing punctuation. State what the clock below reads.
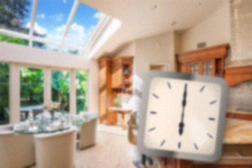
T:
6:00
